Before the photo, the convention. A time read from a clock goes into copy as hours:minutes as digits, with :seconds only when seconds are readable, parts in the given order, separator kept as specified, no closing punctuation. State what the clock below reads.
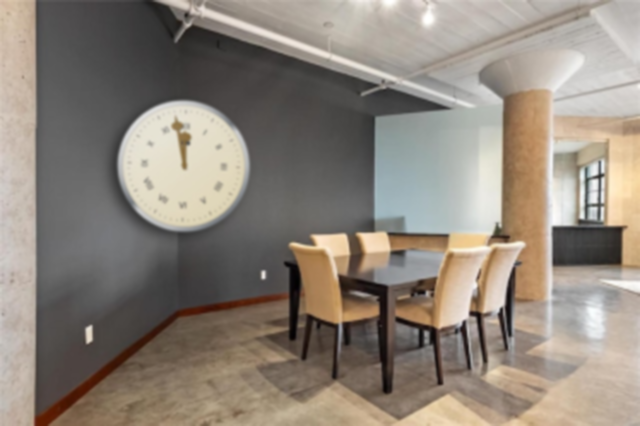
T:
11:58
